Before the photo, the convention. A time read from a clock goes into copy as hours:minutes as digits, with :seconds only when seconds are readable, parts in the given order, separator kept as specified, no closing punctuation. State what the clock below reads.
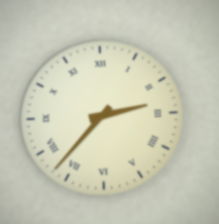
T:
2:37
